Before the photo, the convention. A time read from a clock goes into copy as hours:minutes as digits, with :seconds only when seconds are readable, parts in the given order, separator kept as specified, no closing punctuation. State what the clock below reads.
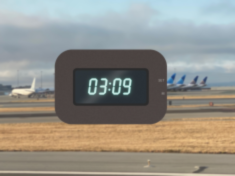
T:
3:09
